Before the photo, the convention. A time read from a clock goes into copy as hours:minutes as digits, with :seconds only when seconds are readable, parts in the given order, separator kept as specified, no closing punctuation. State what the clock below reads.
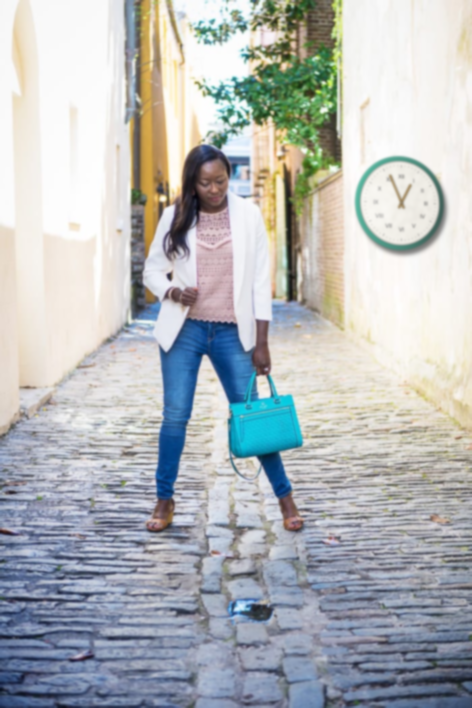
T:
12:56
